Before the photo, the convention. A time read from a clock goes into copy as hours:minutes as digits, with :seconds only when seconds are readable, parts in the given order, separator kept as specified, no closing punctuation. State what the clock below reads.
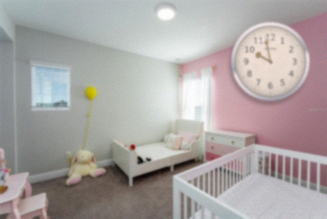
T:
9:58
